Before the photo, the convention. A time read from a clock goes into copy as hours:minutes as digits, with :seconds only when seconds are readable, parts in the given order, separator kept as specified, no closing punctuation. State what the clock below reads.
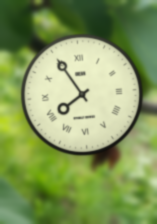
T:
7:55
